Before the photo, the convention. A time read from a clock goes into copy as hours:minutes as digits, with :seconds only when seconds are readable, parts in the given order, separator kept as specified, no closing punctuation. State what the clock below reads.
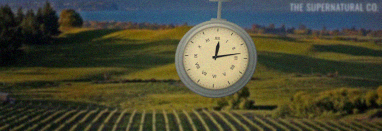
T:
12:13
